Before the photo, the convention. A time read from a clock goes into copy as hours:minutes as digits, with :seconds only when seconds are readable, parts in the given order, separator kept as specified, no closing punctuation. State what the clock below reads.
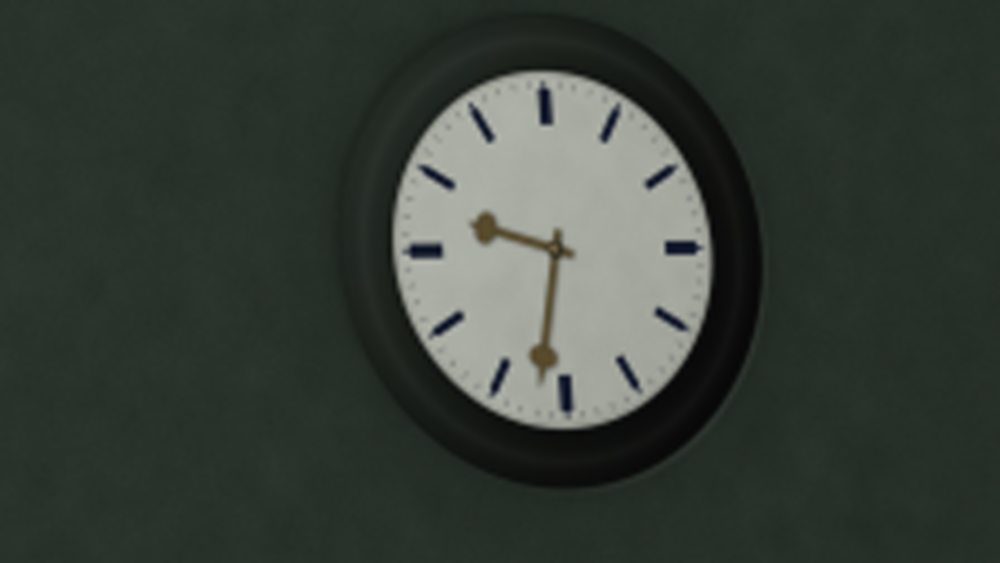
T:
9:32
